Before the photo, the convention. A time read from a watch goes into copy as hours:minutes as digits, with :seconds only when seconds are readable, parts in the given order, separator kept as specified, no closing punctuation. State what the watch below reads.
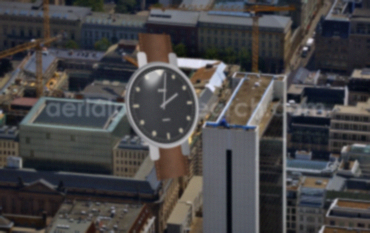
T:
2:02
